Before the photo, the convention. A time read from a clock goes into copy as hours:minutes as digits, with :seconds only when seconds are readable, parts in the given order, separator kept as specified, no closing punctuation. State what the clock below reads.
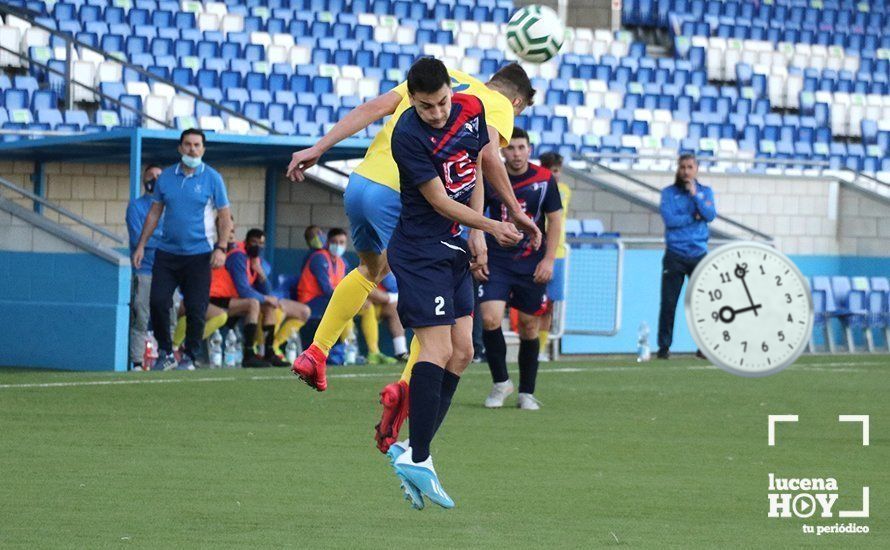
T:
8:59
